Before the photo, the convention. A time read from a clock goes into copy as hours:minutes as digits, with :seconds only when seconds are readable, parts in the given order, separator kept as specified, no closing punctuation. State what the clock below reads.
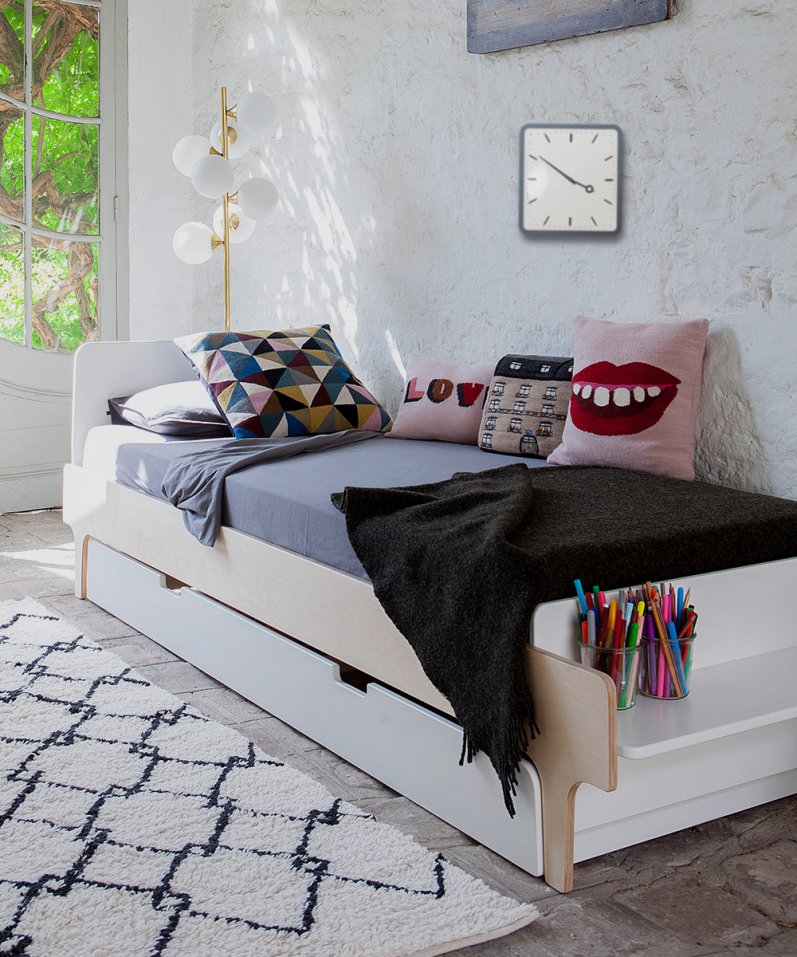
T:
3:51
